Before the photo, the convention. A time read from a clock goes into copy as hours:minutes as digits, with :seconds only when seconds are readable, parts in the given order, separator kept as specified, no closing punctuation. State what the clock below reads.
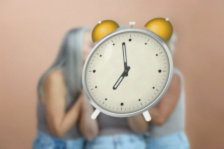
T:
6:58
